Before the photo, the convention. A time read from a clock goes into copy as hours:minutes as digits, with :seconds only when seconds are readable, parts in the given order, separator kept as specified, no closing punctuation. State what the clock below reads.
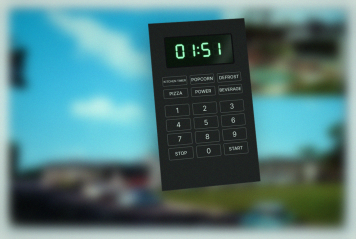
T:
1:51
